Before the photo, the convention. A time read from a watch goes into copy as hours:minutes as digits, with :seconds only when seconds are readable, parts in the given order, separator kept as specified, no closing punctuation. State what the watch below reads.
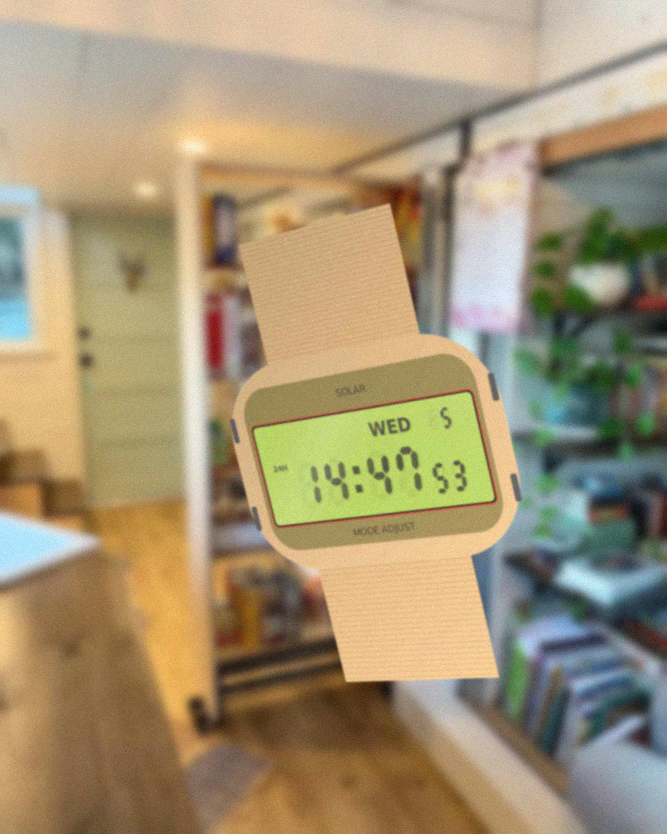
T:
14:47:53
